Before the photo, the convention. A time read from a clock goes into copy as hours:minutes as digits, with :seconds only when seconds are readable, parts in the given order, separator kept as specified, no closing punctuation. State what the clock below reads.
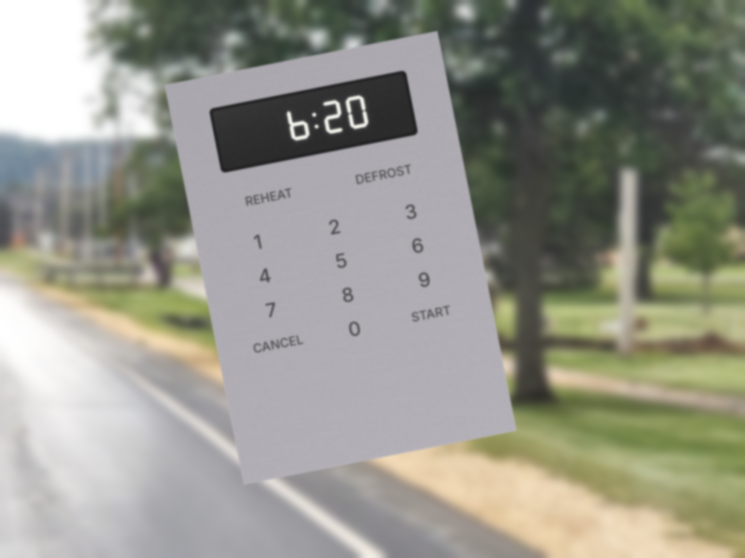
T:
6:20
